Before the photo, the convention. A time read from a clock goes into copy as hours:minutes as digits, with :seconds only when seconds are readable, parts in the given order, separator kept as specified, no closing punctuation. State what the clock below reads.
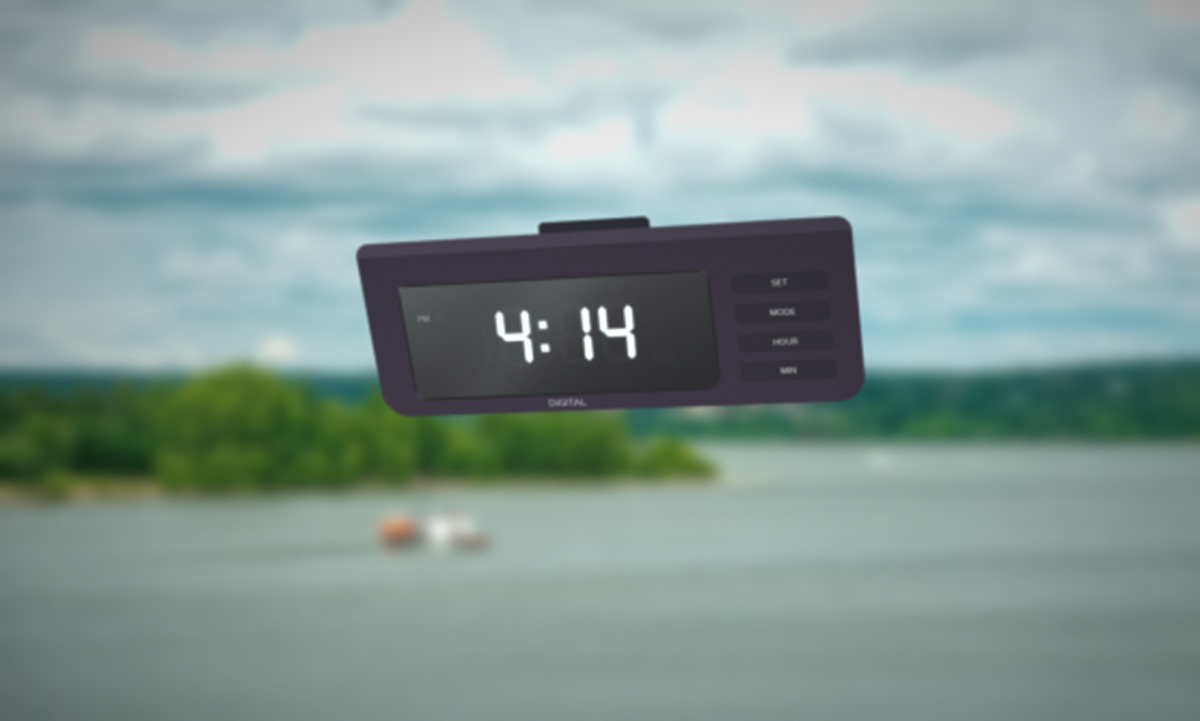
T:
4:14
